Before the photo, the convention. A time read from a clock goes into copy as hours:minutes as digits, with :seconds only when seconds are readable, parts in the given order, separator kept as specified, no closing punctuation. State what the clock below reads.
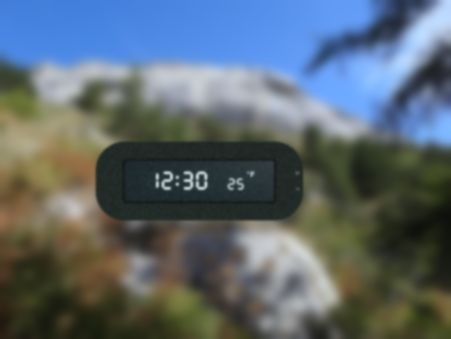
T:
12:30
